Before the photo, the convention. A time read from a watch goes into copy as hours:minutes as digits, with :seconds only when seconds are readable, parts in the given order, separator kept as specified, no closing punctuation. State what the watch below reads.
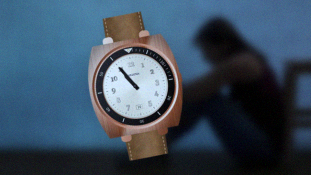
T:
10:55
